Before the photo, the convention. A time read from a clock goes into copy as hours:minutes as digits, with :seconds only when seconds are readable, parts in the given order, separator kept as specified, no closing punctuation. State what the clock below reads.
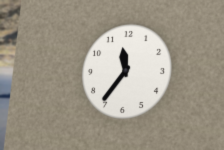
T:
11:36
